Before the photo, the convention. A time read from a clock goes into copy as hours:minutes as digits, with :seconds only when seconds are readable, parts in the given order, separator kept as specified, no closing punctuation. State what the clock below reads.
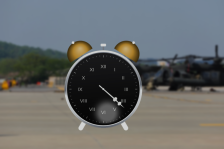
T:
4:22
